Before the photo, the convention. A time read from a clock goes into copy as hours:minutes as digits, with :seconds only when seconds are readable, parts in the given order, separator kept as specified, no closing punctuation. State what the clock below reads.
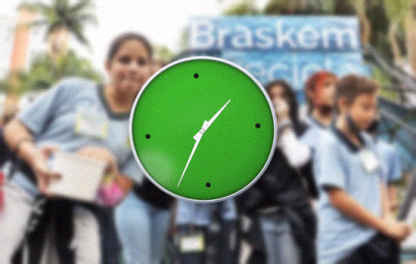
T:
1:35
